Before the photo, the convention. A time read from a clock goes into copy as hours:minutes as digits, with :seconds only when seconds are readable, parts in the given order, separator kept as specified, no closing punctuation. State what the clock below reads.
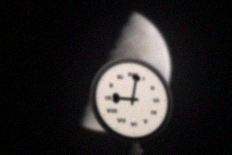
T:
9:02
